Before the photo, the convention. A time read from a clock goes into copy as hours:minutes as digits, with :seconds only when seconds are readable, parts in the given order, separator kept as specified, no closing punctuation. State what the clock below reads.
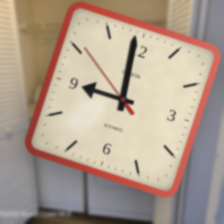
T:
8:58:51
